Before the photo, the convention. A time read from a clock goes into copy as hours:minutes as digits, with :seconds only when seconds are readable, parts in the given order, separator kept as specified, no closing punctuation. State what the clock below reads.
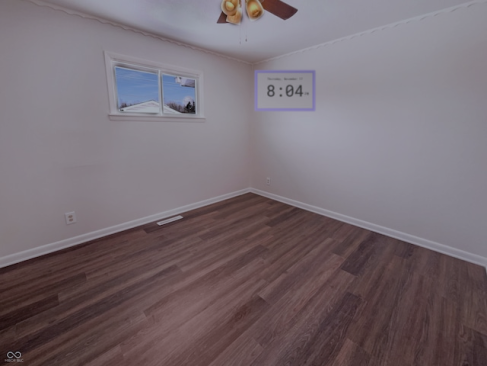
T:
8:04
